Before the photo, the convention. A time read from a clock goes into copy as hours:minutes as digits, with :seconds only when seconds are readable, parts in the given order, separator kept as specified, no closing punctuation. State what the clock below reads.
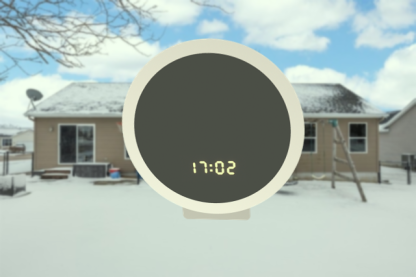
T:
17:02
